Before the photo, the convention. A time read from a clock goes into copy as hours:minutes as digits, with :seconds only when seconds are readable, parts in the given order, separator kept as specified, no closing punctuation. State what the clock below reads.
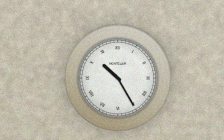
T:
10:25
